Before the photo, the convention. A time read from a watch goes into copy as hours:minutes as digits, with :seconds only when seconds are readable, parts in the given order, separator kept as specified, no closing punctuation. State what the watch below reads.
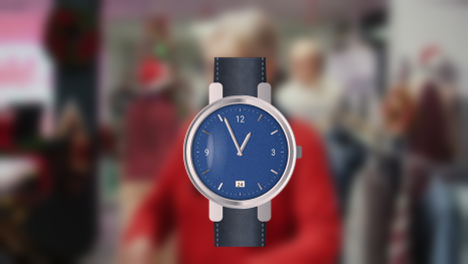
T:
12:56
